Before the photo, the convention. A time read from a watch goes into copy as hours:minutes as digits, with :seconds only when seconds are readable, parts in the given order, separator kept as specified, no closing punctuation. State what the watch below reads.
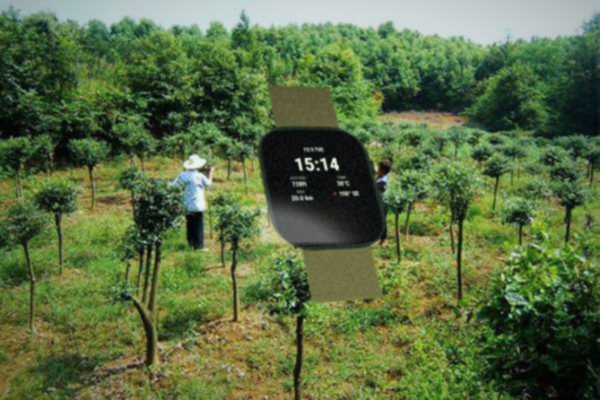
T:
15:14
